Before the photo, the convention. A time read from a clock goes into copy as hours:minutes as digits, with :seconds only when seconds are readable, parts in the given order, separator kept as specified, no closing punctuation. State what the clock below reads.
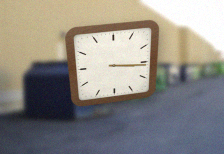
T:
3:16
